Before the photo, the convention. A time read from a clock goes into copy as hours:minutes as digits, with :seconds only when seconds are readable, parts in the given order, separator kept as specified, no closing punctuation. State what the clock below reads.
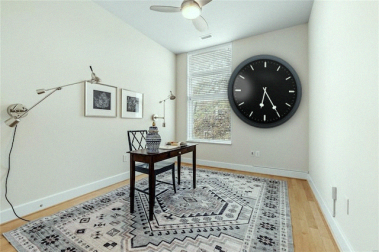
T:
6:25
